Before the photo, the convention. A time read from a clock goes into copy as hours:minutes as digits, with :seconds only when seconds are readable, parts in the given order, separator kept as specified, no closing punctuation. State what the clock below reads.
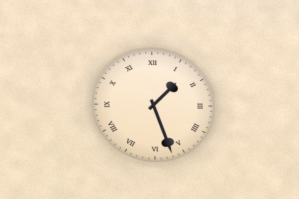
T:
1:27
